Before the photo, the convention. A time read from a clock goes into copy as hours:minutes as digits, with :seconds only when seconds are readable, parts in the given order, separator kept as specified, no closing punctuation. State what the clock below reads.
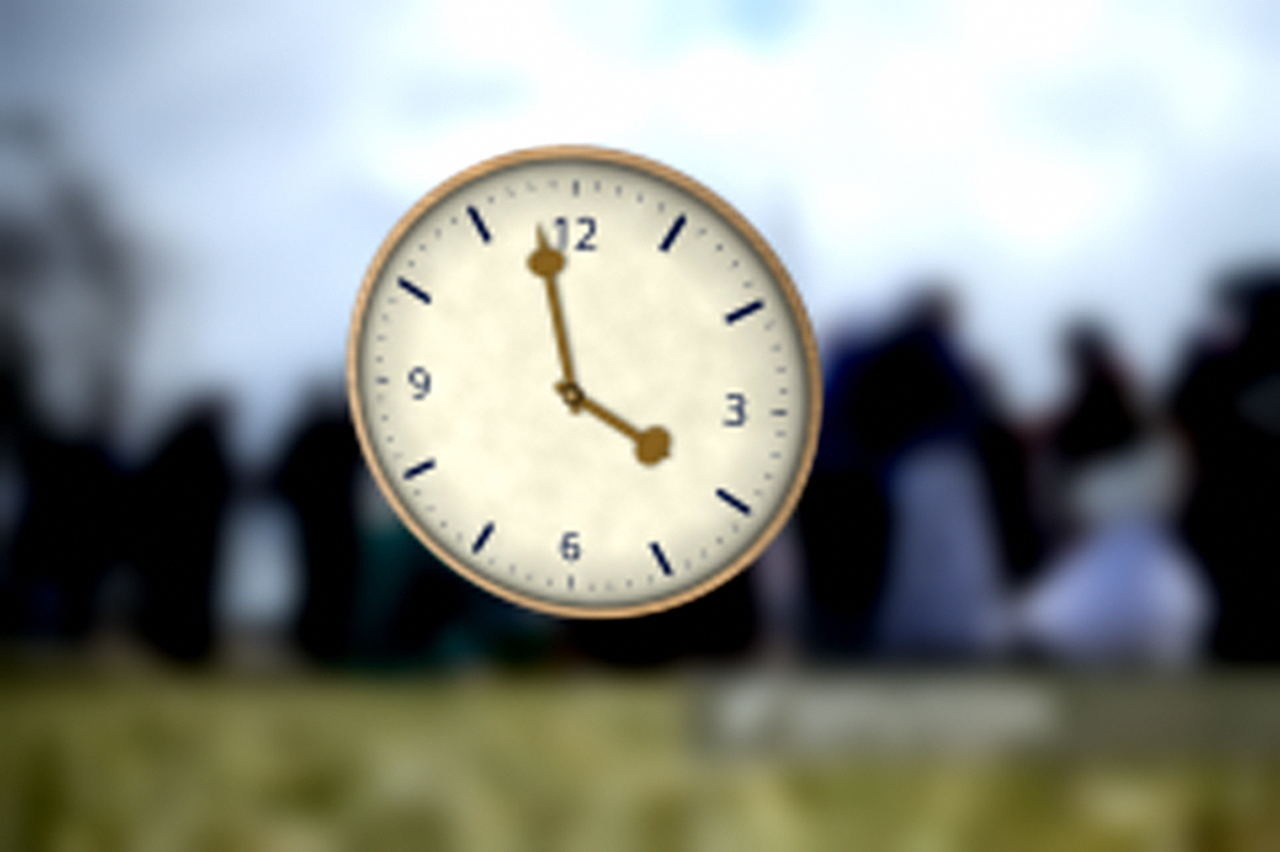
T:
3:58
